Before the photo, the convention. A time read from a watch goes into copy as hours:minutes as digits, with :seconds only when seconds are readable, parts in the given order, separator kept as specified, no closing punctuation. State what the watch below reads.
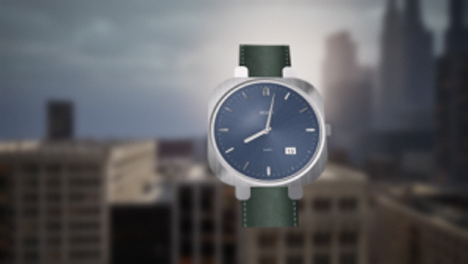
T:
8:02
